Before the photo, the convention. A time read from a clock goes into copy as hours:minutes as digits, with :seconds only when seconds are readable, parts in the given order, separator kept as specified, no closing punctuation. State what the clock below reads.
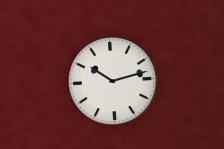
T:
10:13
